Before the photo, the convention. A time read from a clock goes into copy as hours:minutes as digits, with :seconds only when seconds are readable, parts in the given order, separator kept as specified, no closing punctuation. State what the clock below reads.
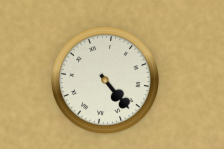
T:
5:27
